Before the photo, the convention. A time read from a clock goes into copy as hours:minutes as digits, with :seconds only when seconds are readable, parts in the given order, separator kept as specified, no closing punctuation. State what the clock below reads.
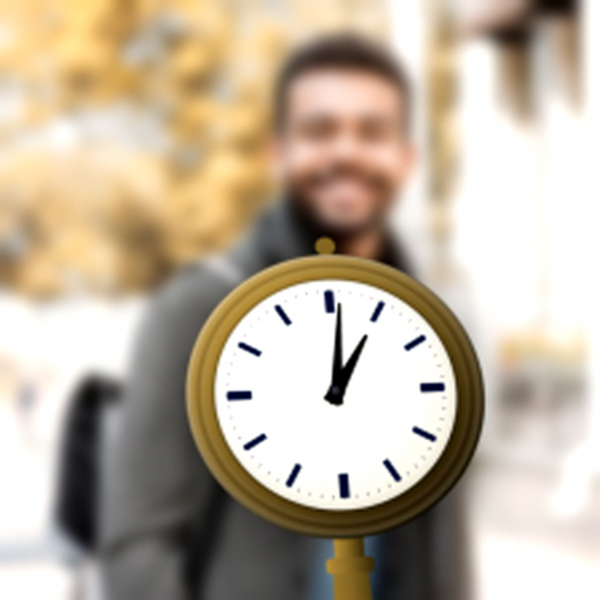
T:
1:01
